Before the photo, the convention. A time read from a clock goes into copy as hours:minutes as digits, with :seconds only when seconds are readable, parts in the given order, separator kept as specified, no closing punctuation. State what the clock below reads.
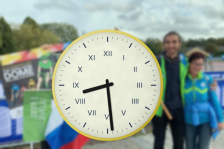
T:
8:29
